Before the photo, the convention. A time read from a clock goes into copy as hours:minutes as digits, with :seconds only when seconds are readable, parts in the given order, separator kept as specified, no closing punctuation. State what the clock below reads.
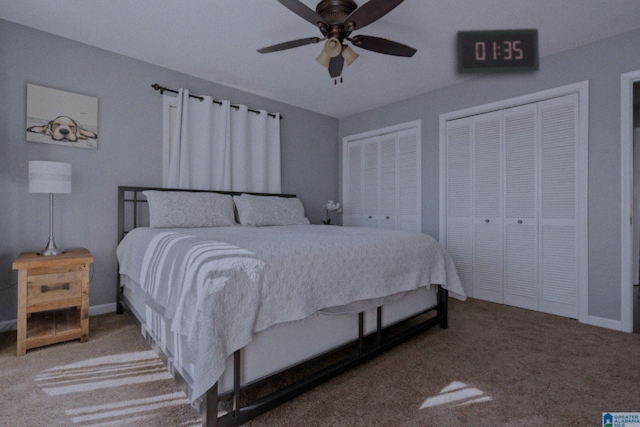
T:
1:35
